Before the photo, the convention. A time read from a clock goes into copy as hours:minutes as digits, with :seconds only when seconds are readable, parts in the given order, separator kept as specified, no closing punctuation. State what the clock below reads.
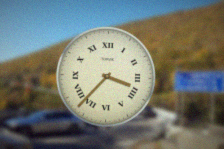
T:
3:37
